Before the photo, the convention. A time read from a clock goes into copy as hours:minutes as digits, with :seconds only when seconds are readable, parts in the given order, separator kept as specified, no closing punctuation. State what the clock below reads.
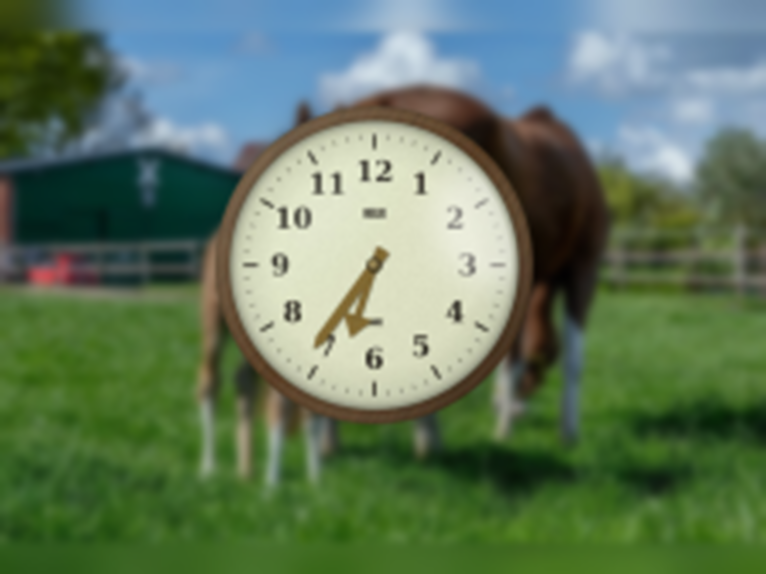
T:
6:36
